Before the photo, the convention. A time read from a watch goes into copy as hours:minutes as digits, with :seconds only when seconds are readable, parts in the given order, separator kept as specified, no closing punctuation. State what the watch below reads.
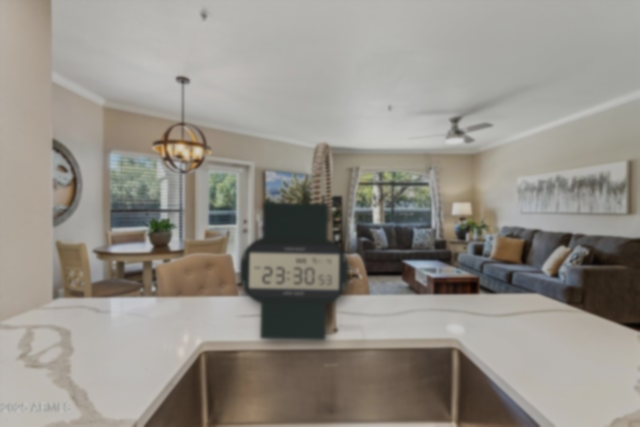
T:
23:30
